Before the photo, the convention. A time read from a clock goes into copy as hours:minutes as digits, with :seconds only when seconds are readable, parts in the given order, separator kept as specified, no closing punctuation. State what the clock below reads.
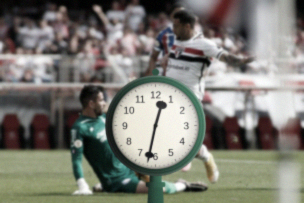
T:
12:32
